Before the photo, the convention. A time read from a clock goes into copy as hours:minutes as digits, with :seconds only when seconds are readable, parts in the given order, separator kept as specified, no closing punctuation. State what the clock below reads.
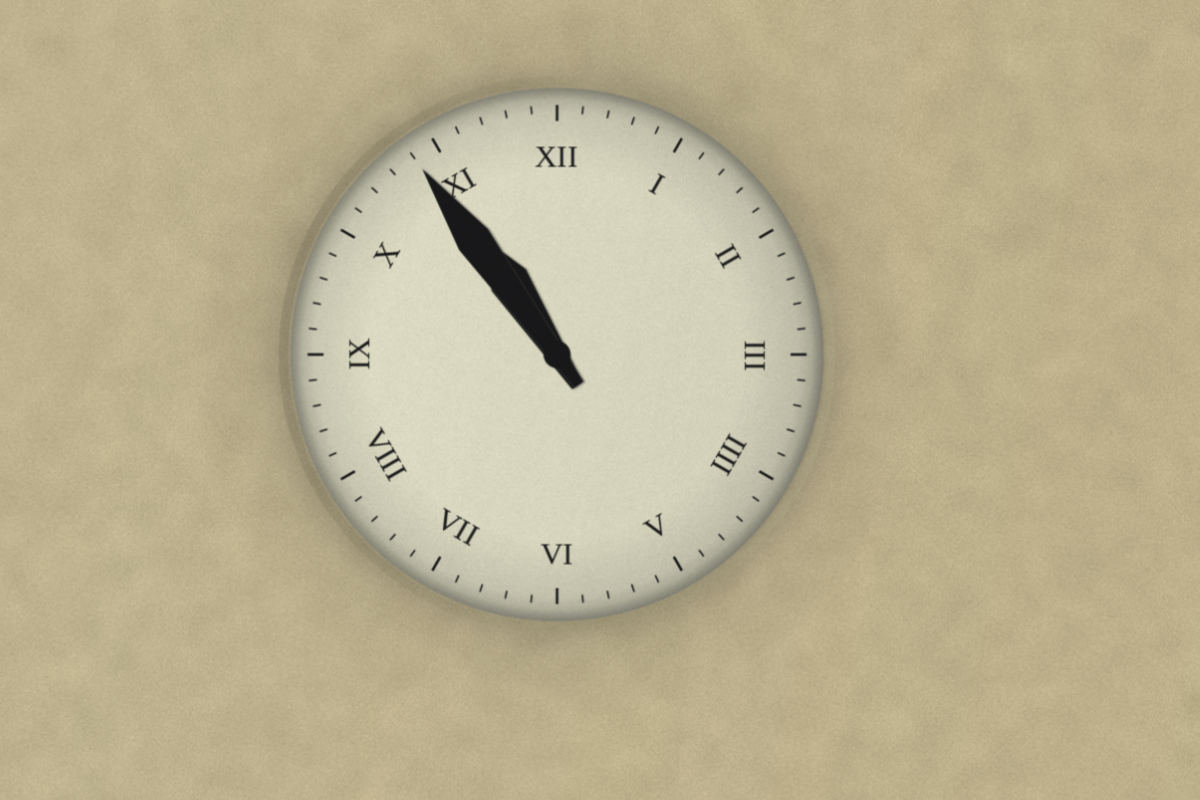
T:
10:54
